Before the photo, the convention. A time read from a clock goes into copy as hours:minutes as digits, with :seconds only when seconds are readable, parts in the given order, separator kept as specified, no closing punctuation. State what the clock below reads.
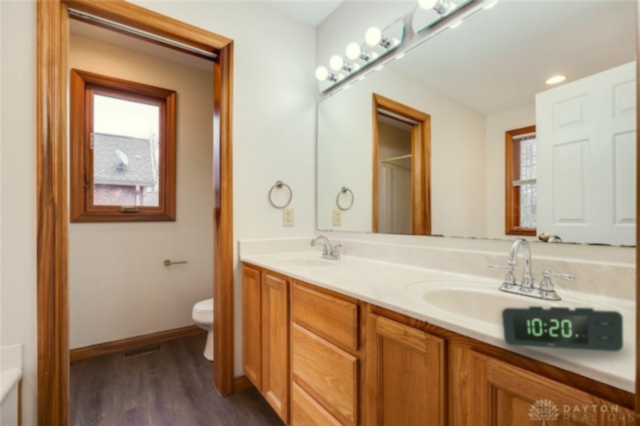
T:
10:20
